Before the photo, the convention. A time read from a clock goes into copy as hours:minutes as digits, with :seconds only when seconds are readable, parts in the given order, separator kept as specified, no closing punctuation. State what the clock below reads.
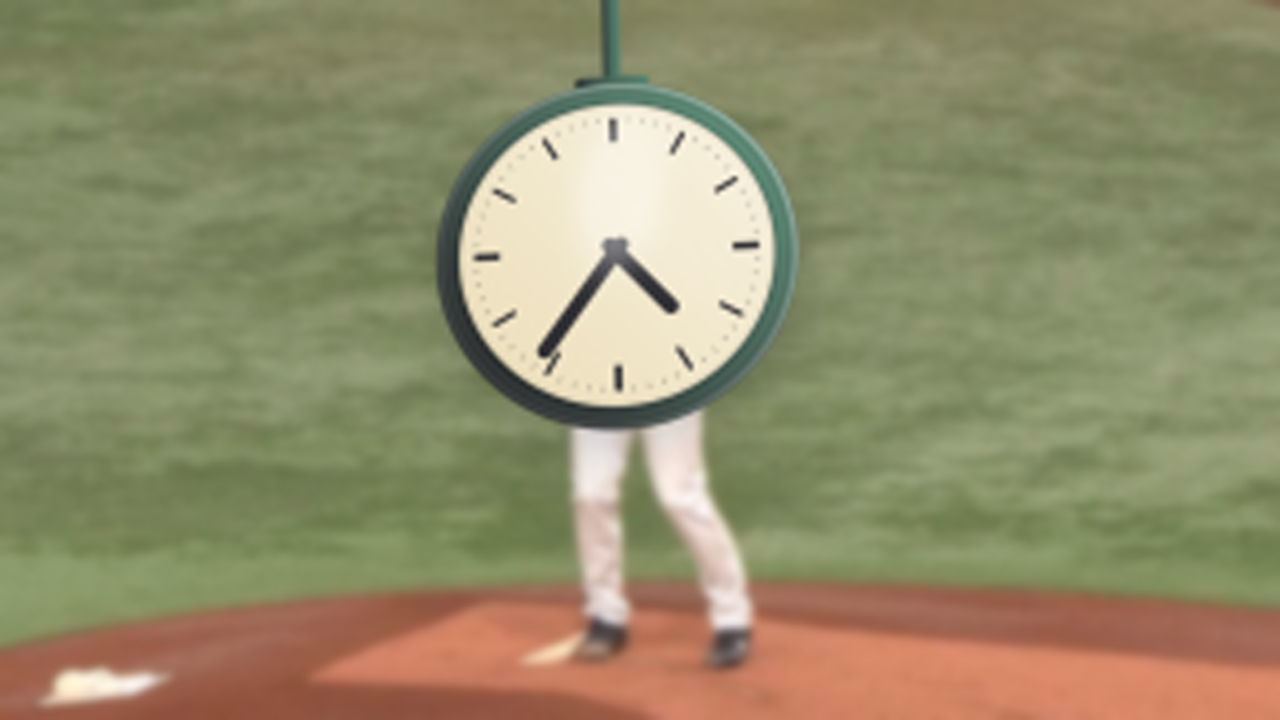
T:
4:36
